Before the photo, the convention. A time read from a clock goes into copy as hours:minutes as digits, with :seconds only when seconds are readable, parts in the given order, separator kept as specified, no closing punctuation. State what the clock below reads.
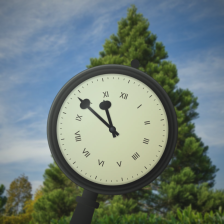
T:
10:49
